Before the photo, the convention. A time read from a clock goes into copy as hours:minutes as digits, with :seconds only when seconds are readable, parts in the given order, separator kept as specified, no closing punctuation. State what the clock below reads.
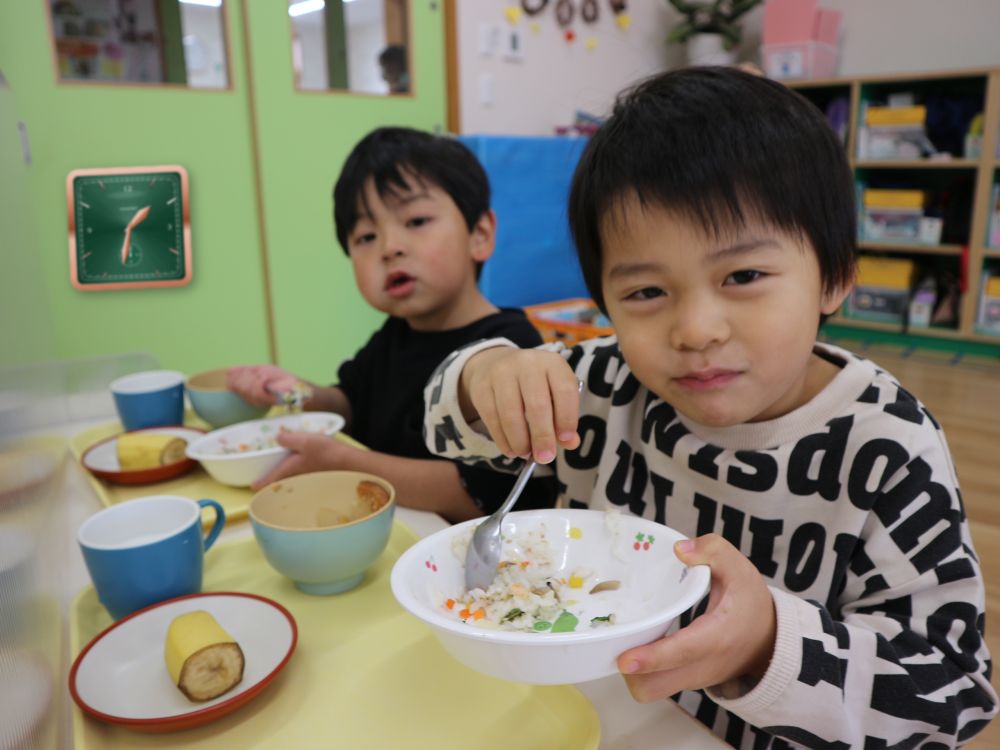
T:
1:32
